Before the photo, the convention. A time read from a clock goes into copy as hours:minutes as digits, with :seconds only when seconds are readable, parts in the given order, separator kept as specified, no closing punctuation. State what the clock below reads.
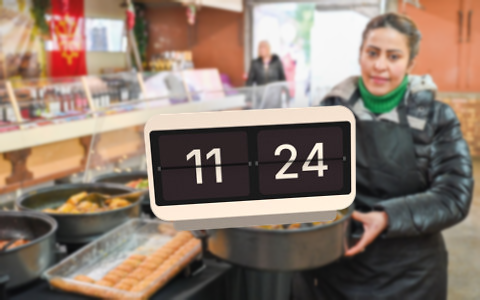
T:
11:24
